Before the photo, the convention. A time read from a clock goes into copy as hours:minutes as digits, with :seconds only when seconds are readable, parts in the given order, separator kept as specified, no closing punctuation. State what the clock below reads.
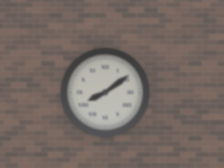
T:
8:09
